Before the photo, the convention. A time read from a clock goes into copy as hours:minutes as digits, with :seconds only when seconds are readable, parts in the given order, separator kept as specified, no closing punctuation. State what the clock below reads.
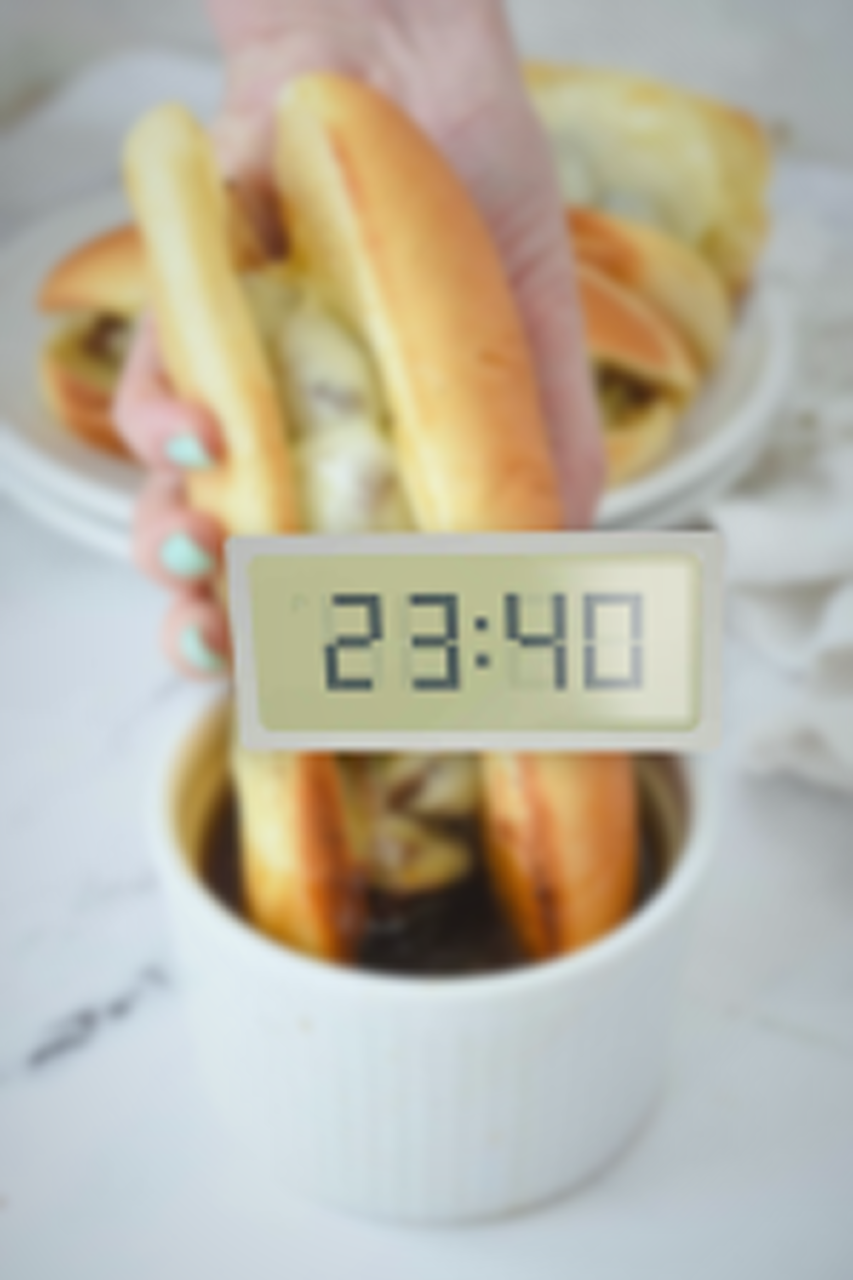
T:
23:40
